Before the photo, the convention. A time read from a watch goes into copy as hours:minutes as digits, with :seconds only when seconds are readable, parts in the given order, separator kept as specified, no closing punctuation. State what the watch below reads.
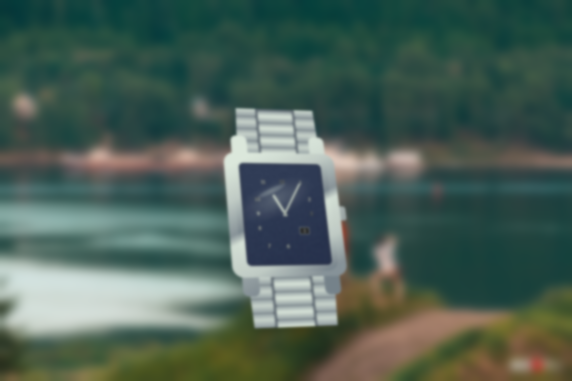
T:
11:05
